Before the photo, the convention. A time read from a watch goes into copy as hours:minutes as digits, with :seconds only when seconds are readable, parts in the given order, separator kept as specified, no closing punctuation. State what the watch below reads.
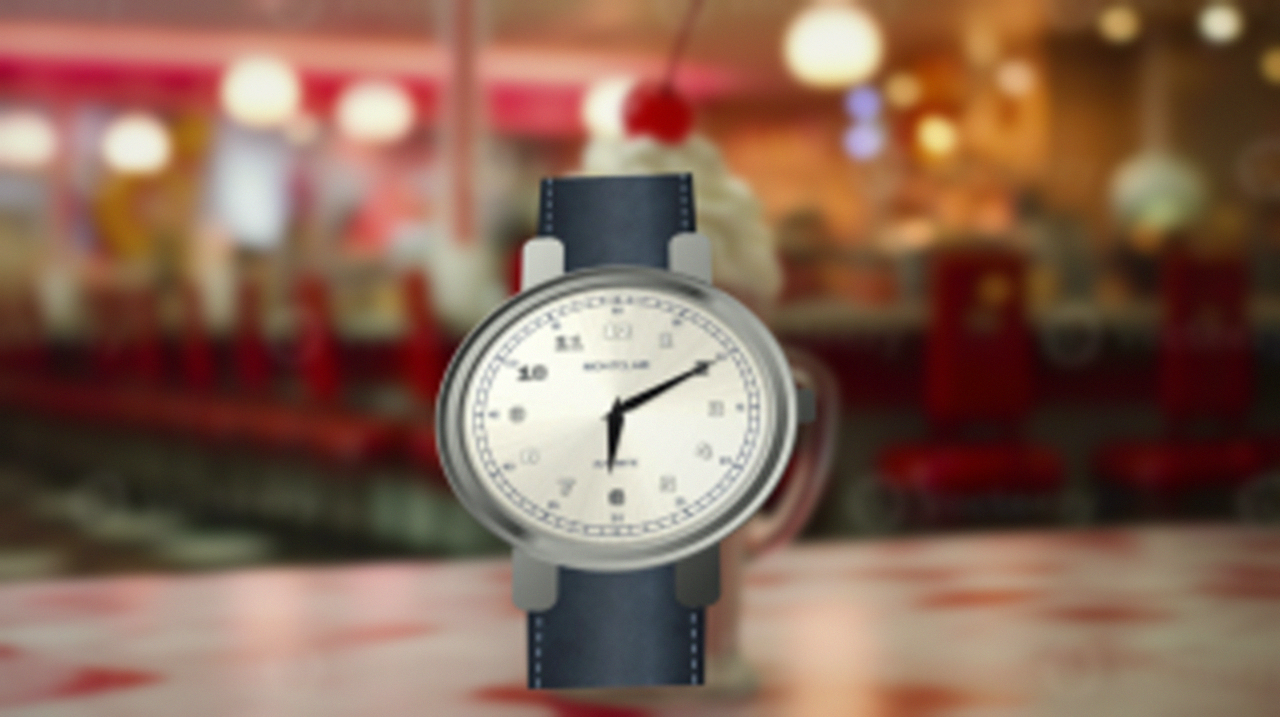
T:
6:10
